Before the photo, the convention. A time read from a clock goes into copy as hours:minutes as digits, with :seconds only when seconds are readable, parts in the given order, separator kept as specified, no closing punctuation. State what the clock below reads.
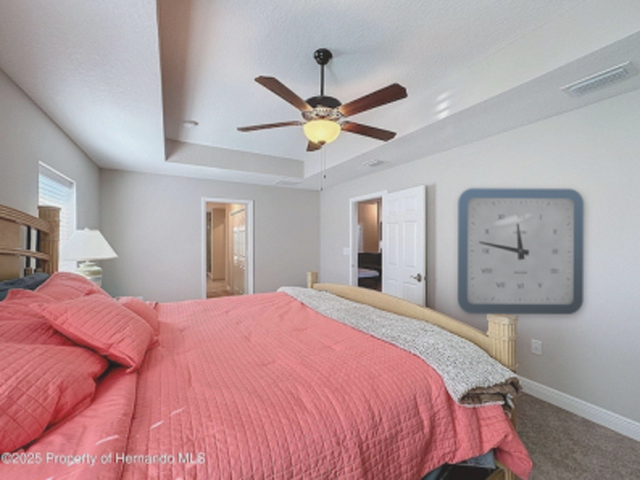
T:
11:47
